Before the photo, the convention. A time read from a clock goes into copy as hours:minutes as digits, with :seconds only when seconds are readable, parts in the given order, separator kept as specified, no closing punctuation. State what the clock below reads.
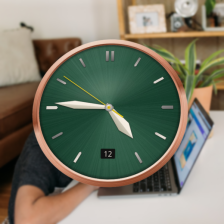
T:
4:45:51
